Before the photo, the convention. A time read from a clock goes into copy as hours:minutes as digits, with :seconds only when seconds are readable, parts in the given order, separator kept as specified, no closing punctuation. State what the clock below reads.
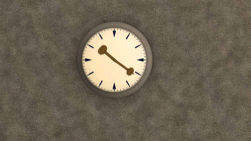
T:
10:21
